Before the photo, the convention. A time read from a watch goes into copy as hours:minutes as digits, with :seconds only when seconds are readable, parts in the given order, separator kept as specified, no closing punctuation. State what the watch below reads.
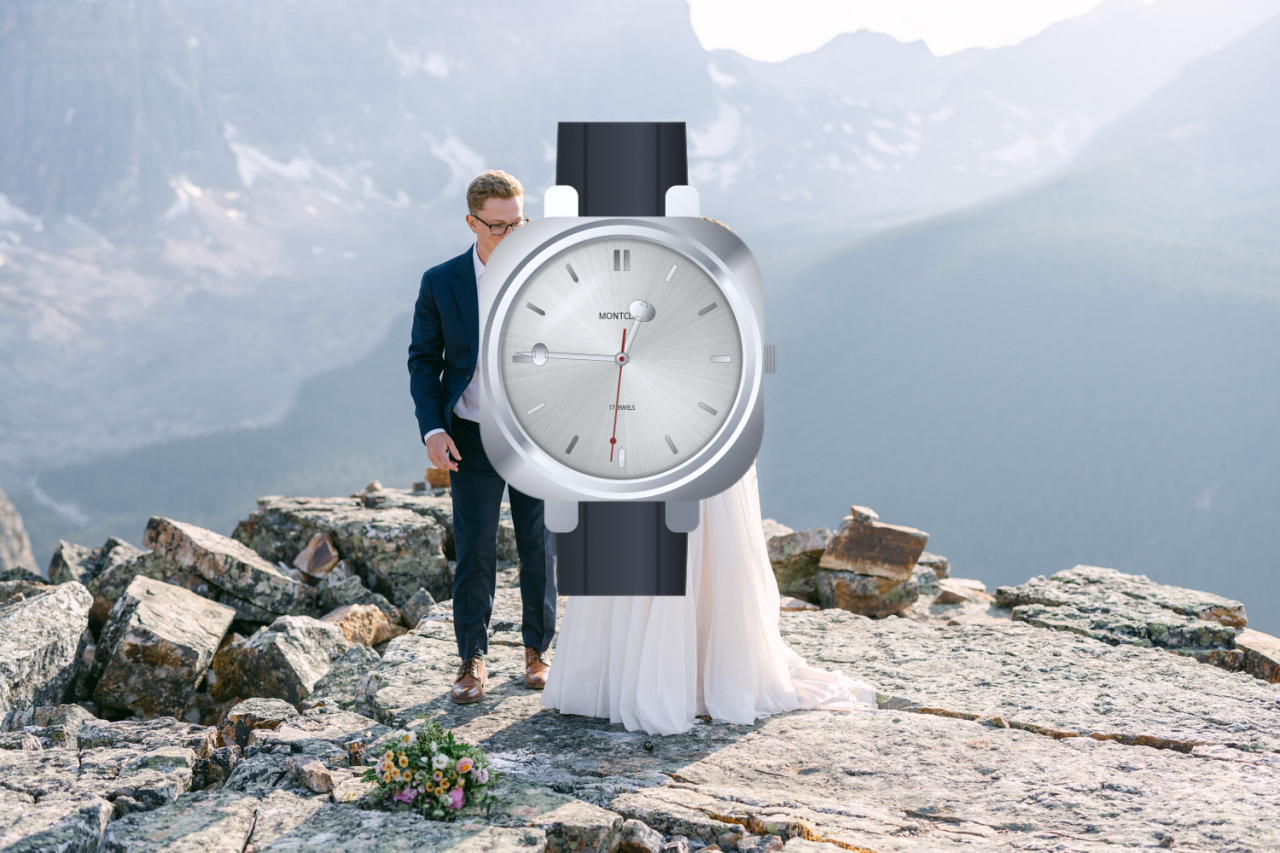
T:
12:45:31
